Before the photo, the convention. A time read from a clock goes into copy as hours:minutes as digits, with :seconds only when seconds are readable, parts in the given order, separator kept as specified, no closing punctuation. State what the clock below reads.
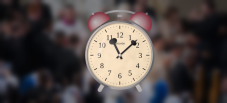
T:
11:08
